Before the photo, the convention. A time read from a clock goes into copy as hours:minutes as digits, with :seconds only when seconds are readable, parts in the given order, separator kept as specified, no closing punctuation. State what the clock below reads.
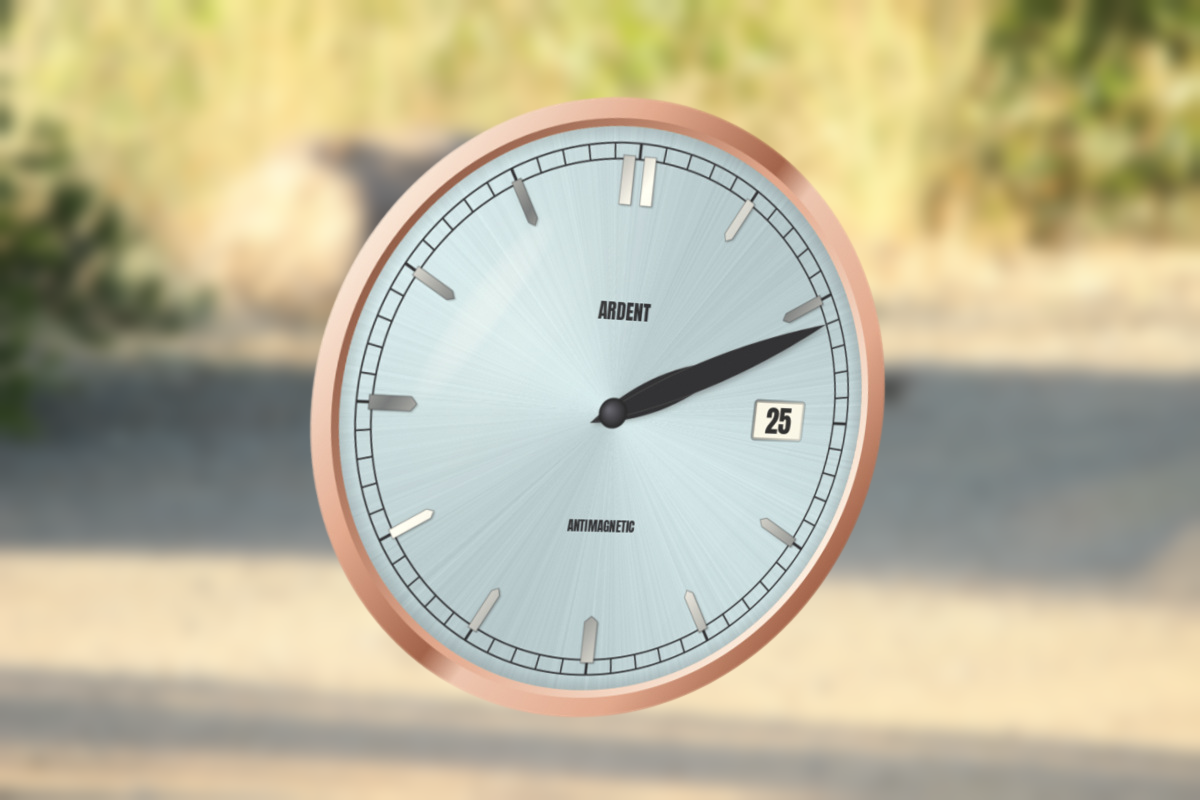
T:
2:11
